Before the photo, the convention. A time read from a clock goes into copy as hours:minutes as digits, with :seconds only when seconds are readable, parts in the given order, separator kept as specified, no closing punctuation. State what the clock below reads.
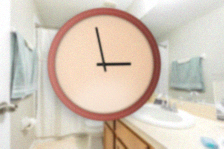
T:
2:58
